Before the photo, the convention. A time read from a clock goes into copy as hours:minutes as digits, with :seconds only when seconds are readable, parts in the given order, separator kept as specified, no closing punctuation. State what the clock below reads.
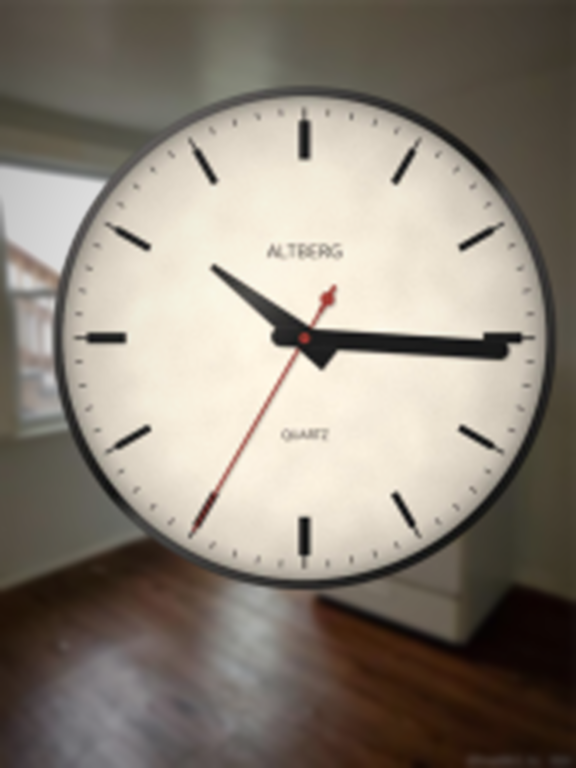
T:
10:15:35
